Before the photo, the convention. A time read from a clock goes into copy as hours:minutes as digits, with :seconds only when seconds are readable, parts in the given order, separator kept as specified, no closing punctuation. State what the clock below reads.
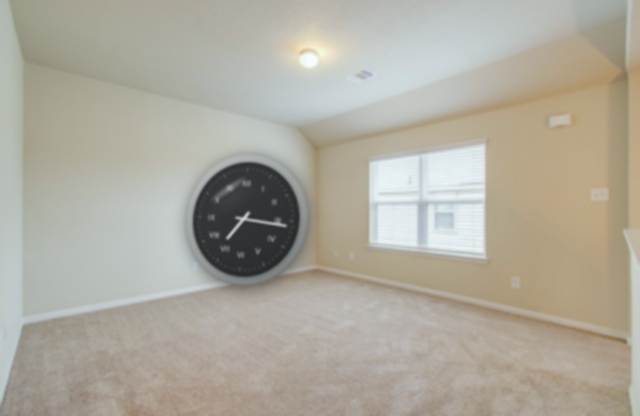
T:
7:16
